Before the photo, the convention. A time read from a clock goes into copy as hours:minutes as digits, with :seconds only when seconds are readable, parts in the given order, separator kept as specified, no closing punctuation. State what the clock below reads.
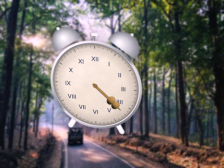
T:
4:22
